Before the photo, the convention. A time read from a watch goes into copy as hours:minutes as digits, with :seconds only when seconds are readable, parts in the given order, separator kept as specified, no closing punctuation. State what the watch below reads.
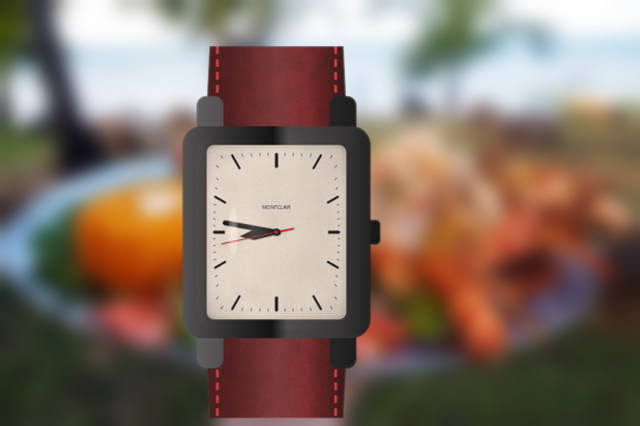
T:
8:46:43
